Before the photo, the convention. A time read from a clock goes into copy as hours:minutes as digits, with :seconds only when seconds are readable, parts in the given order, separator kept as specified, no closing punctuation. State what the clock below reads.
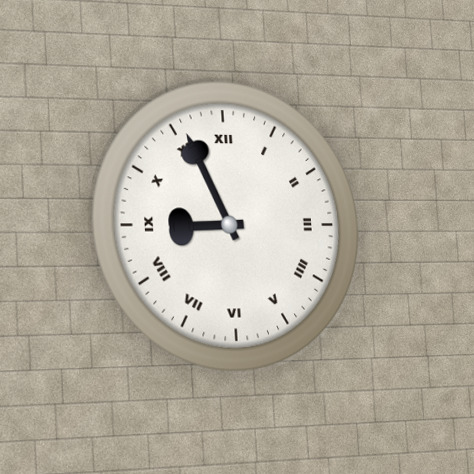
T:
8:56
